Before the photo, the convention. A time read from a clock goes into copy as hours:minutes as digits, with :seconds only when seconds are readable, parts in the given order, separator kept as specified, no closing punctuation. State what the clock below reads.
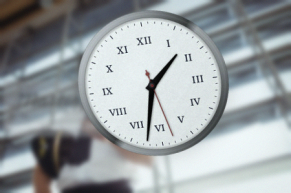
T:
1:32:28
